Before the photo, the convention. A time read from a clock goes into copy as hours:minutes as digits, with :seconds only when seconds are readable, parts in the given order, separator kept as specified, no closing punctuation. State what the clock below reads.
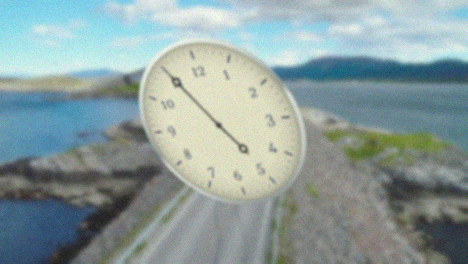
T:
4:55
